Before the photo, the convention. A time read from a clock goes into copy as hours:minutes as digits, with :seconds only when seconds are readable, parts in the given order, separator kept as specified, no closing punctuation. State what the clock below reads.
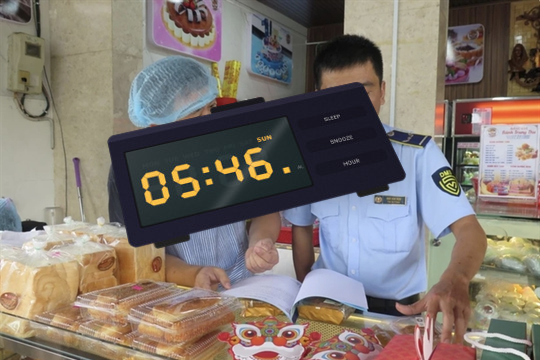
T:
5:46
